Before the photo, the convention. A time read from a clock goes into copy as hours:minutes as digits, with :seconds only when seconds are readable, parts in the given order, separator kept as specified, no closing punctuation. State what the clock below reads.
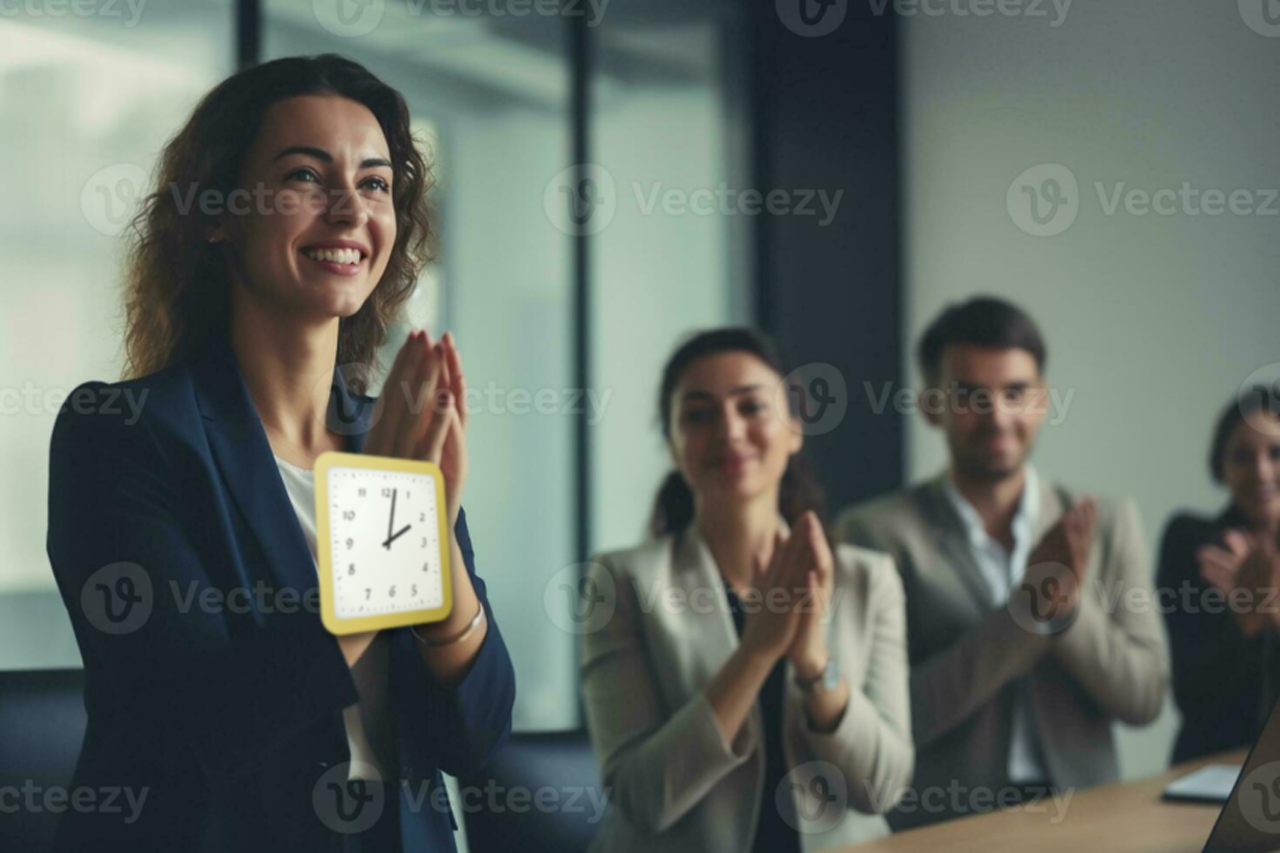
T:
2:02
